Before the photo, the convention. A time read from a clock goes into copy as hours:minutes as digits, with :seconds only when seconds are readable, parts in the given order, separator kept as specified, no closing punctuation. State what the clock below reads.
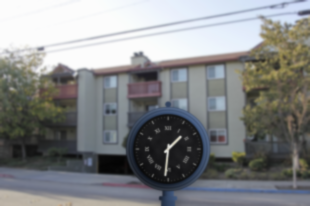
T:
1:31
